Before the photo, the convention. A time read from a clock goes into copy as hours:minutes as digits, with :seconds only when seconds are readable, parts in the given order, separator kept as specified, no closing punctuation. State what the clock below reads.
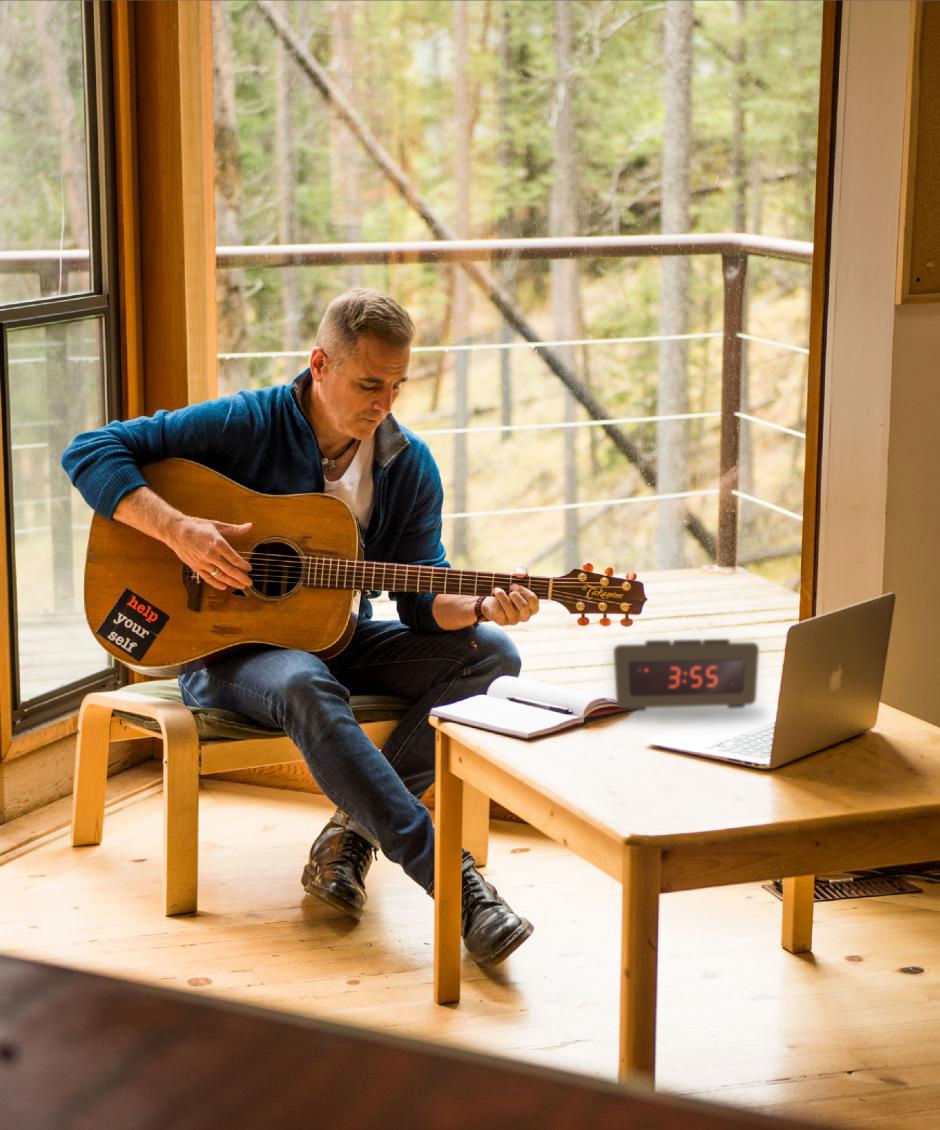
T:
3:55
